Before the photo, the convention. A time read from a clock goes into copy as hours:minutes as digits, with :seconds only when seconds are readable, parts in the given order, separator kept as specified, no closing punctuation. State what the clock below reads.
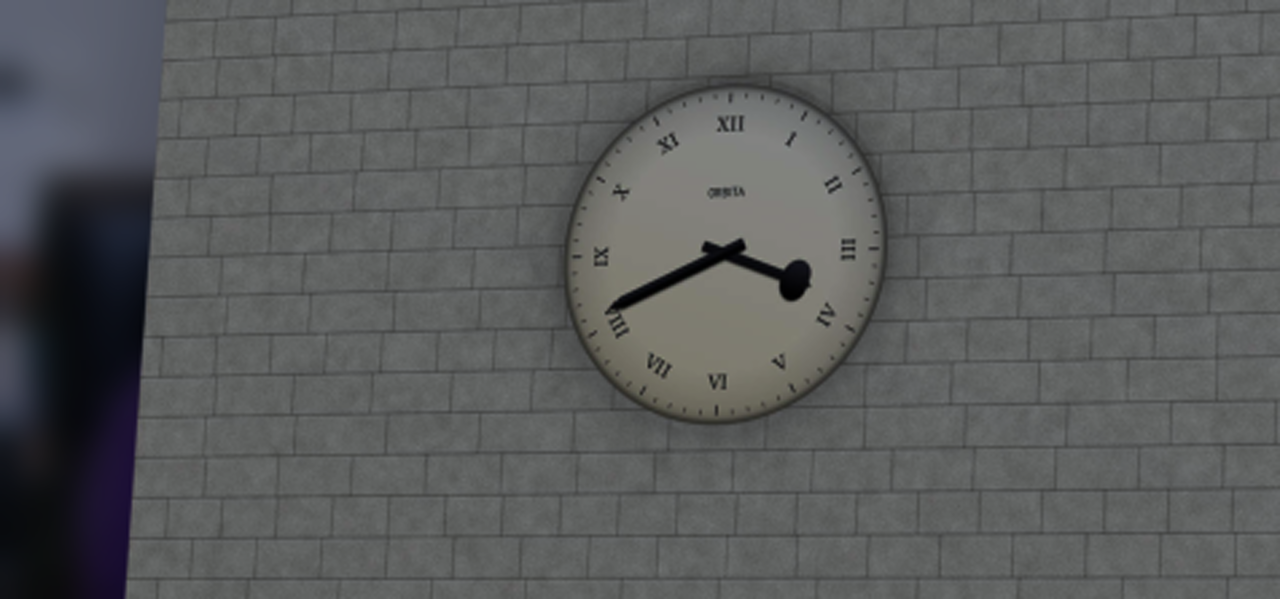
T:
3:41
